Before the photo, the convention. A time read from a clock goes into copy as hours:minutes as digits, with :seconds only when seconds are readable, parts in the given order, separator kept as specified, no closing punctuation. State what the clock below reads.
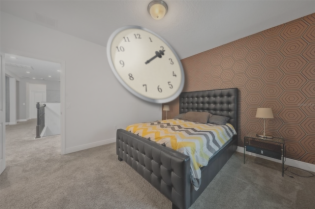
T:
2:11
